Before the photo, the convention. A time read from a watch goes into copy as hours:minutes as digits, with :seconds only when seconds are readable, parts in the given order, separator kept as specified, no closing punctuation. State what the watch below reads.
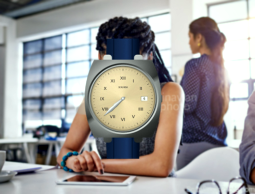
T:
7:38
